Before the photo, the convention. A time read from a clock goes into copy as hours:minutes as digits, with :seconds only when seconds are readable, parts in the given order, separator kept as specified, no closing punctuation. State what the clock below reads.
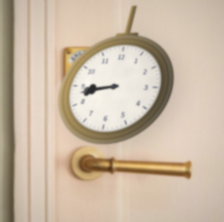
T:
8:43
